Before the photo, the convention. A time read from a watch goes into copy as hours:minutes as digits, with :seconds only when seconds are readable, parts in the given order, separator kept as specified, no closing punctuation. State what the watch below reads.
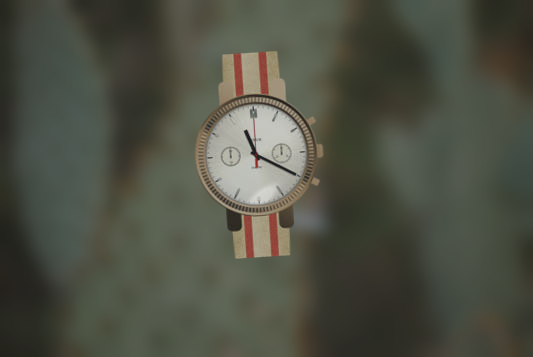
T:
11:20
